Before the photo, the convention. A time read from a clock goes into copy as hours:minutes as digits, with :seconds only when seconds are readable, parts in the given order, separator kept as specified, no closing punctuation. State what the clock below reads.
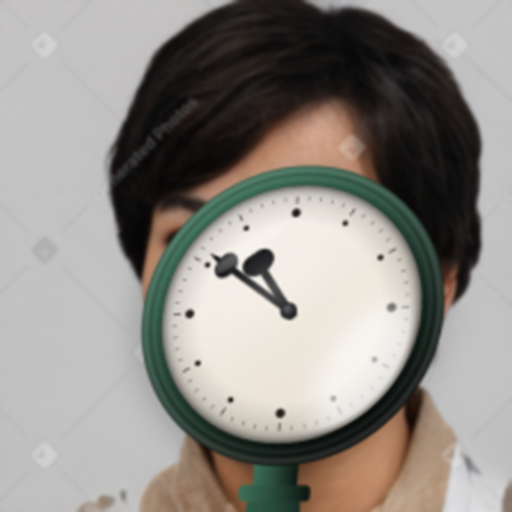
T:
10:51
